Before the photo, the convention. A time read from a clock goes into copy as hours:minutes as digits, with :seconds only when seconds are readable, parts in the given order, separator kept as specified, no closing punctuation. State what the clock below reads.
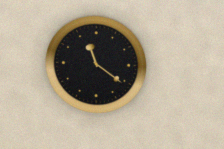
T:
11:21
